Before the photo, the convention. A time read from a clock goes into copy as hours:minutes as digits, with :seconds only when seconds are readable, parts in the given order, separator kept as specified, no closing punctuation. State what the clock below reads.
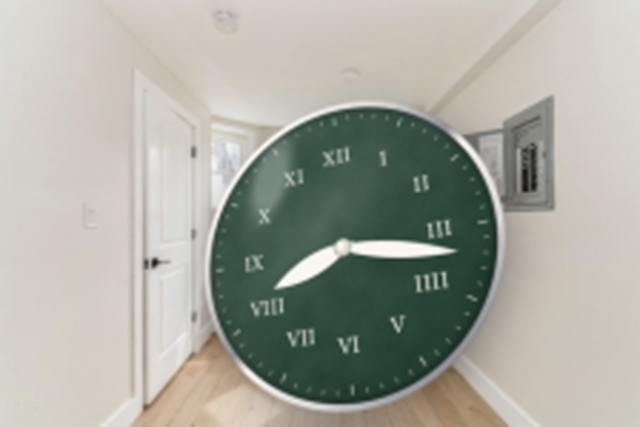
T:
8:17
